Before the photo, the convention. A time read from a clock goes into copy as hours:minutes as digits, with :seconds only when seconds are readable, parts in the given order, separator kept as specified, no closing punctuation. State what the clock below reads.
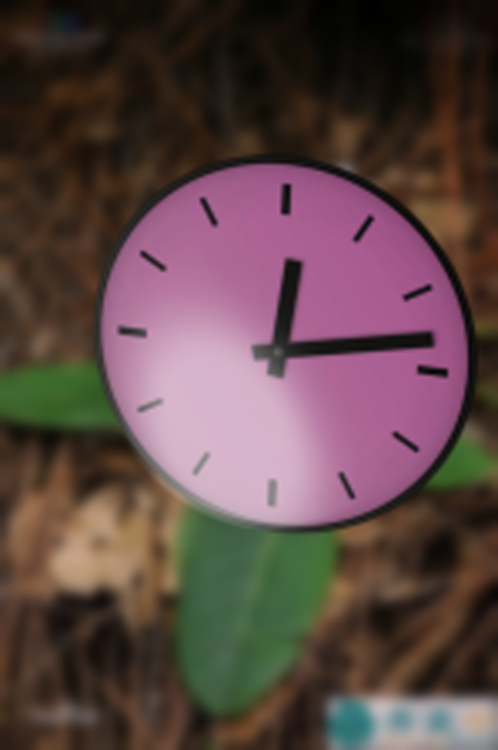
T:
12:13
